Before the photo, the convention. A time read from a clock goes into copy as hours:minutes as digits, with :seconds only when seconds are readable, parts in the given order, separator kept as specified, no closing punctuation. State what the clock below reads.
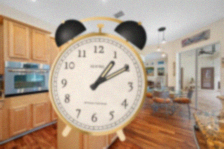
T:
1:10
